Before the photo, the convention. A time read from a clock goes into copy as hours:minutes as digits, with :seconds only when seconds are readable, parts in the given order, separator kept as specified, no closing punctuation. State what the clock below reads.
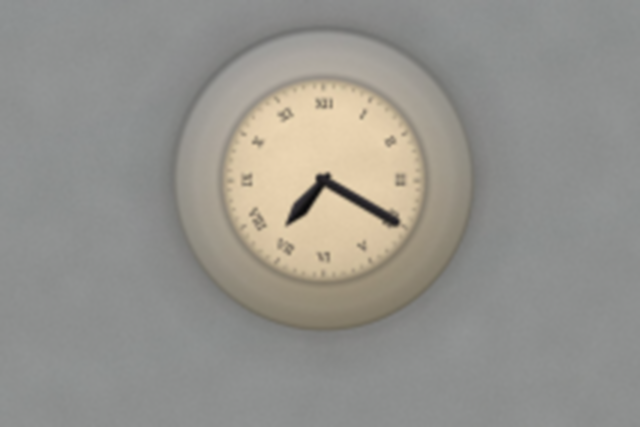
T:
7:20
